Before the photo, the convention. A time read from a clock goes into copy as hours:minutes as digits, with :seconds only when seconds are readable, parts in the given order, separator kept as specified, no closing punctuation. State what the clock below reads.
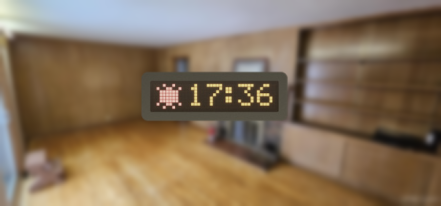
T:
17:36
